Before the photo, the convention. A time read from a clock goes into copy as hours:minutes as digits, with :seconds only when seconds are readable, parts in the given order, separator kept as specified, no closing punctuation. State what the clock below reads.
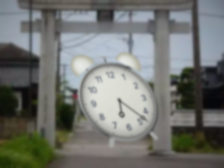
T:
6:23
